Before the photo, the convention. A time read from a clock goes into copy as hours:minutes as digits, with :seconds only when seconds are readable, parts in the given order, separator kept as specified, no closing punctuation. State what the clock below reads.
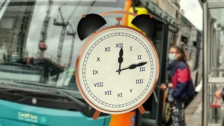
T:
12:13
